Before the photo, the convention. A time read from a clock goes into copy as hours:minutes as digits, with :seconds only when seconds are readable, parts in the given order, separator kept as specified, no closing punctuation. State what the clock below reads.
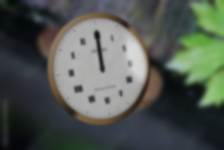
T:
12:00
